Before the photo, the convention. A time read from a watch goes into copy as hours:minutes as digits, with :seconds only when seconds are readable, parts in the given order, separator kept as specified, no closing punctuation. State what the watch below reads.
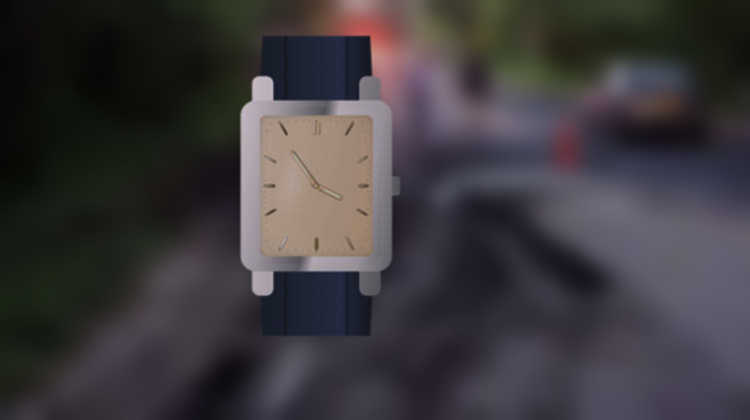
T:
3:54
